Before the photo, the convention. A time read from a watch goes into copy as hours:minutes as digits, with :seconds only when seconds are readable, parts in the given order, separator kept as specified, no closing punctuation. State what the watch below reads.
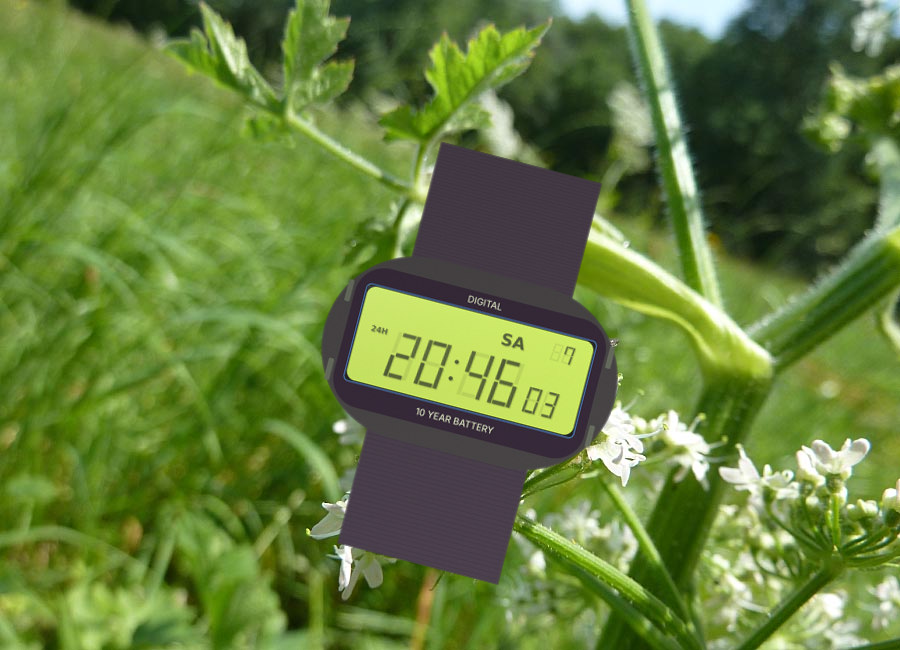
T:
20:46:03
